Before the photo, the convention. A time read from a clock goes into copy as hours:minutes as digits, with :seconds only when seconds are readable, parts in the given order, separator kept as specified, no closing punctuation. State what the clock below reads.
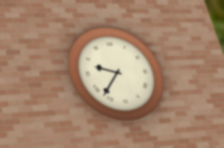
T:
9:37
